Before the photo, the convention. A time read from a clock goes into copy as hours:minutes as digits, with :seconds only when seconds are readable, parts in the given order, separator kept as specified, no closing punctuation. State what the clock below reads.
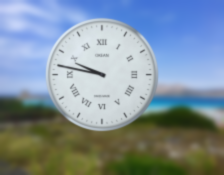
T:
9:47
